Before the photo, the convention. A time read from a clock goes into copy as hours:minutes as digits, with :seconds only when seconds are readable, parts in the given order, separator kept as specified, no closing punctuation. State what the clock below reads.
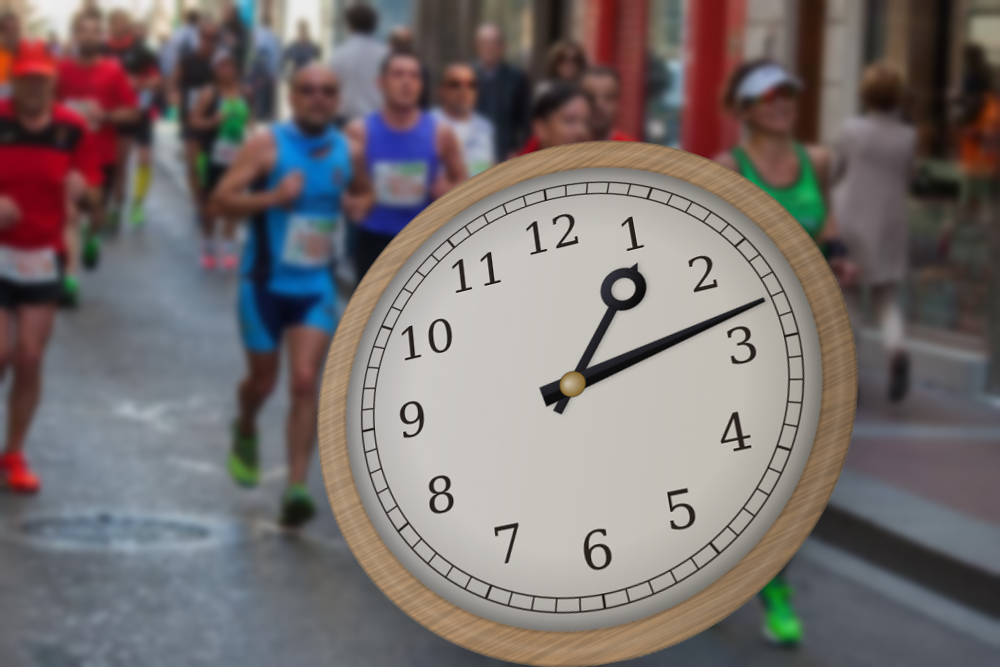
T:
1:13
